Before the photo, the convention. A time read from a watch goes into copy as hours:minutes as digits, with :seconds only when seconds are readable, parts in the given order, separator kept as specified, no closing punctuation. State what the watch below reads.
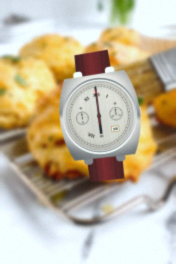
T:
6:00
